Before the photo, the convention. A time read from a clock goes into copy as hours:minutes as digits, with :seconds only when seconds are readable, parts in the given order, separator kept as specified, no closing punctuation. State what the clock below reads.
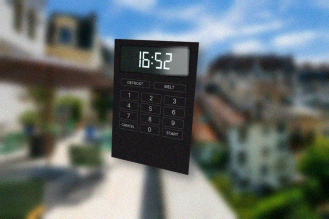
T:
16:52
